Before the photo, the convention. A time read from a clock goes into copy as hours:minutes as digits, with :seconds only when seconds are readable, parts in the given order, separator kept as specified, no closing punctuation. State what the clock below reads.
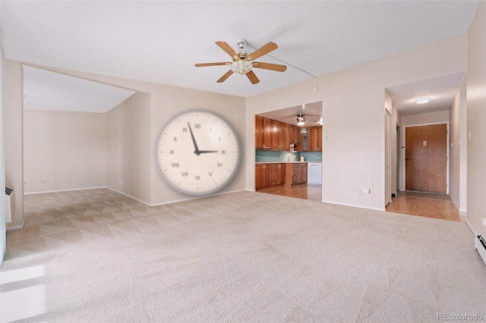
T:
2:57
